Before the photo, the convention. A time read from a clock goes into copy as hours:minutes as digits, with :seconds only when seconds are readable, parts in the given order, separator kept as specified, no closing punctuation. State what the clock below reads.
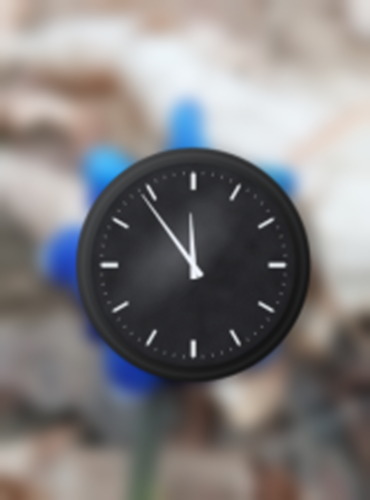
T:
11:54
